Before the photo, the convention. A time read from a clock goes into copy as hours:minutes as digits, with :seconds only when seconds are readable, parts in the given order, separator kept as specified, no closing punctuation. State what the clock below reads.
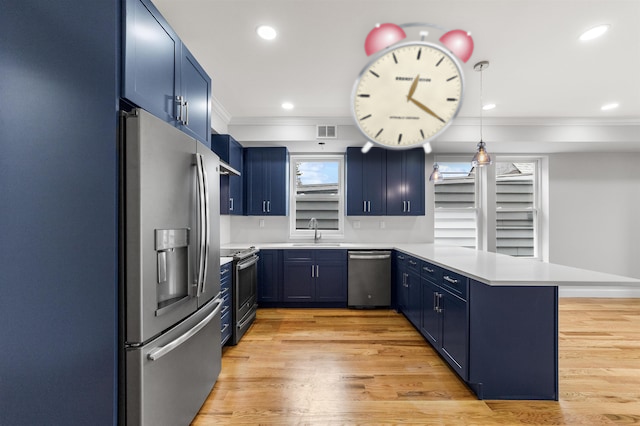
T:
12:20
